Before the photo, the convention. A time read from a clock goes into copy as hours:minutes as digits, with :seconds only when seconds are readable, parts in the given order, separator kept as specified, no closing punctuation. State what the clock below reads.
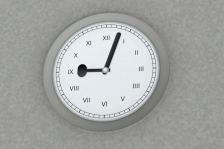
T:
9:03
